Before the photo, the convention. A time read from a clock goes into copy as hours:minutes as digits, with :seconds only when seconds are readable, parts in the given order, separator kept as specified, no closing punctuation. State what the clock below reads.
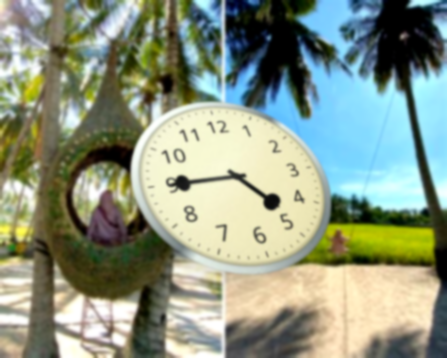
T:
4:45
